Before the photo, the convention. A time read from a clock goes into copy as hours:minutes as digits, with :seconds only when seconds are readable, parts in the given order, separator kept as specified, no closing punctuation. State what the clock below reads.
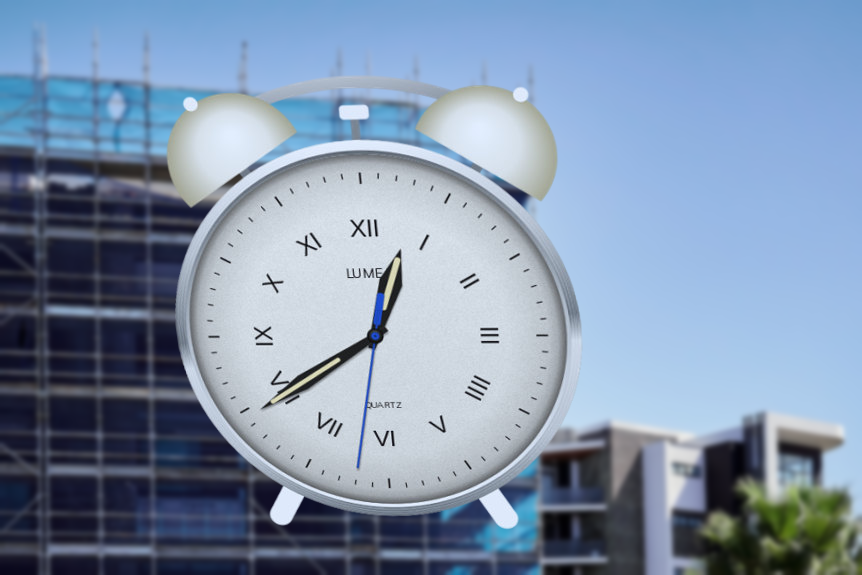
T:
12:39:32
